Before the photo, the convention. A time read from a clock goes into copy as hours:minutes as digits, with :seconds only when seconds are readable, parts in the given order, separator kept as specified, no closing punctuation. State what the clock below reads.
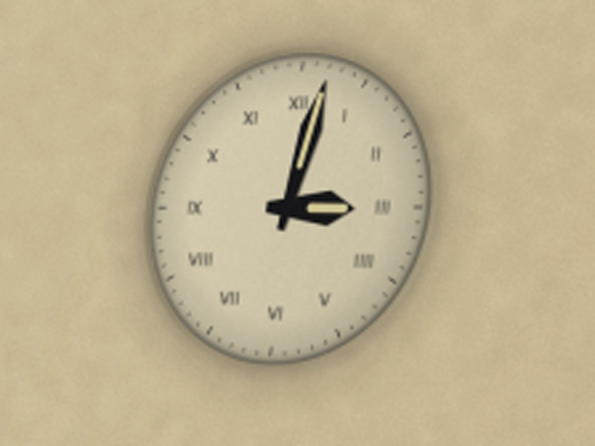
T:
3:02
